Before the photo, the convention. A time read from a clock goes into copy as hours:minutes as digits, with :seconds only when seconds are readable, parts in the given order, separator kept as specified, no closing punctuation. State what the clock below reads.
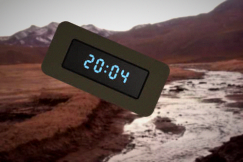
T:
20:04
